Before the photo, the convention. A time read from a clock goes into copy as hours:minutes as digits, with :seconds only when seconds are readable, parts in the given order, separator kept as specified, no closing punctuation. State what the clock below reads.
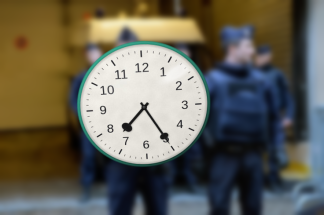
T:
7:25
